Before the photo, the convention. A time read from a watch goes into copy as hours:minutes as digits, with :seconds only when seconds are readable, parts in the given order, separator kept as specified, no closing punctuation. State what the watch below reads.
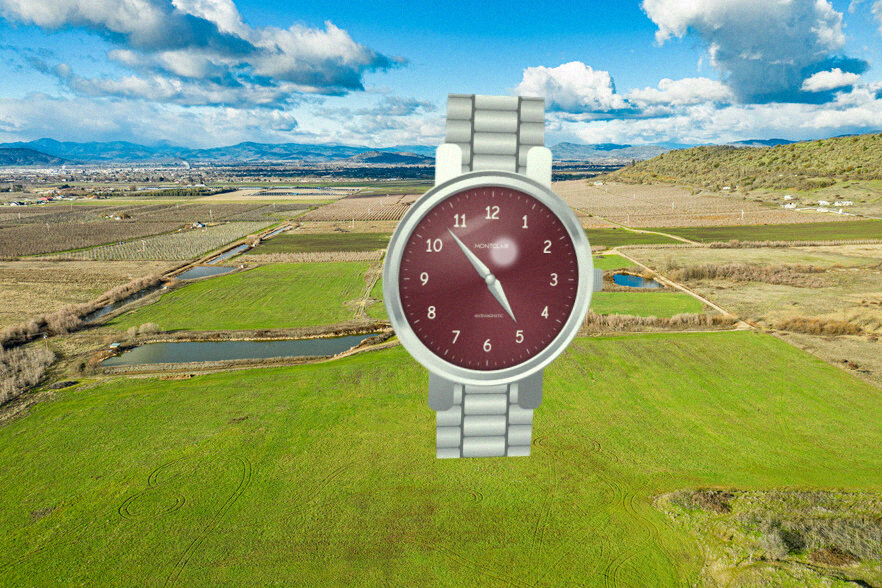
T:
4:53
